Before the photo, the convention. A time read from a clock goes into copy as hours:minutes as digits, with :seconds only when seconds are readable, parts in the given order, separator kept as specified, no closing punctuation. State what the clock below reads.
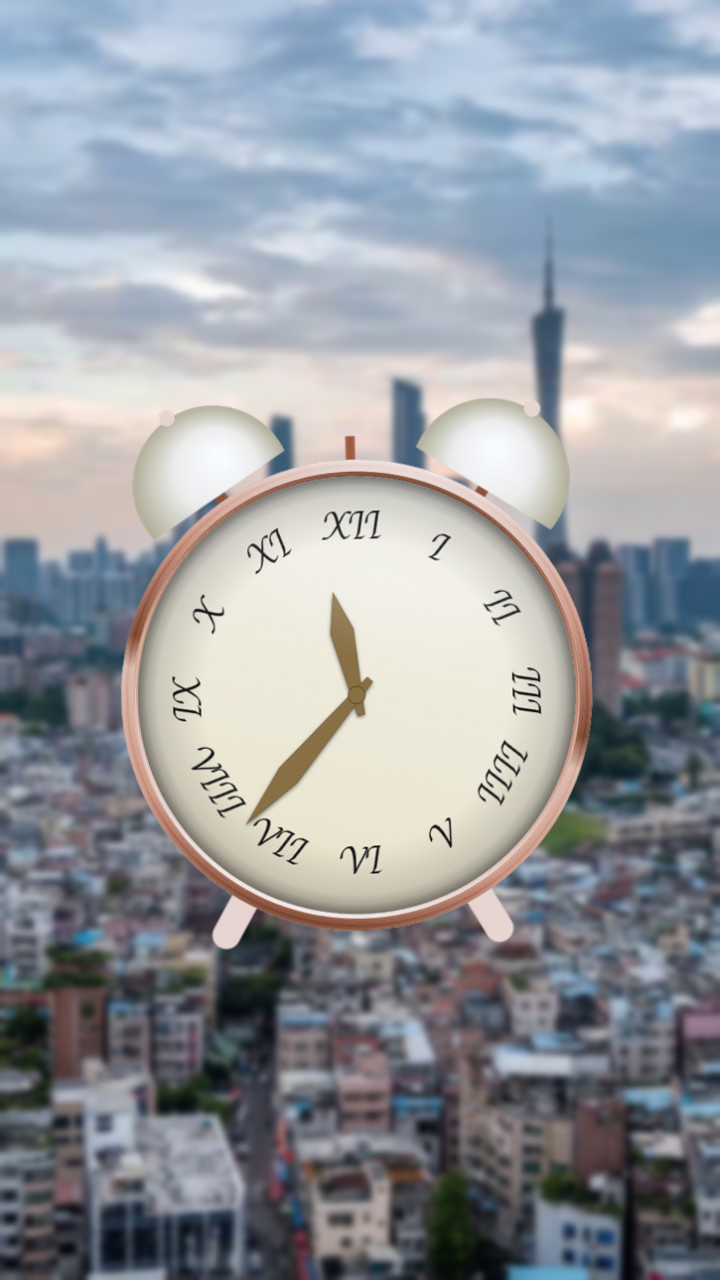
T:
11:37
